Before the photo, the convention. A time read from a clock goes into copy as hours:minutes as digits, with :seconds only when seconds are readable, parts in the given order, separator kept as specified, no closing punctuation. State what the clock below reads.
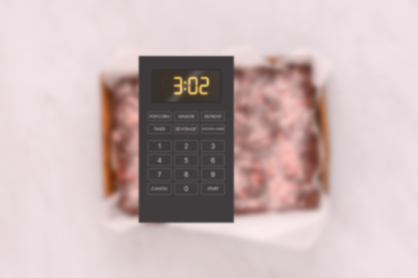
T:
3:02
